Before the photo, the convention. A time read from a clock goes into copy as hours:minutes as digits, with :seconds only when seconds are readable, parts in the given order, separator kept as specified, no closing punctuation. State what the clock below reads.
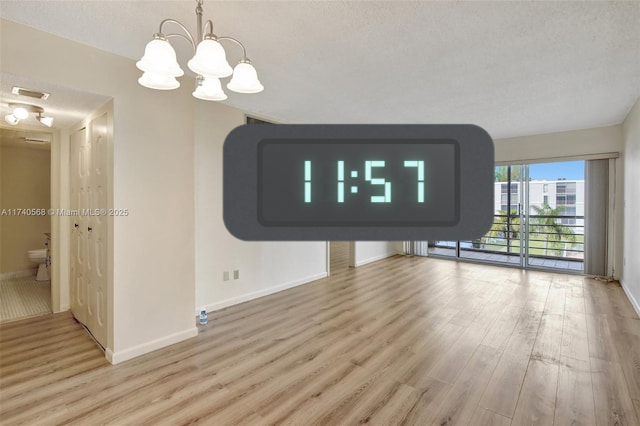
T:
11:57
